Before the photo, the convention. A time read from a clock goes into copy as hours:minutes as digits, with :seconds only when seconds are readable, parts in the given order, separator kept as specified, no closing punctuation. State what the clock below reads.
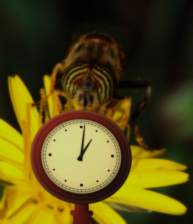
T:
1:01
